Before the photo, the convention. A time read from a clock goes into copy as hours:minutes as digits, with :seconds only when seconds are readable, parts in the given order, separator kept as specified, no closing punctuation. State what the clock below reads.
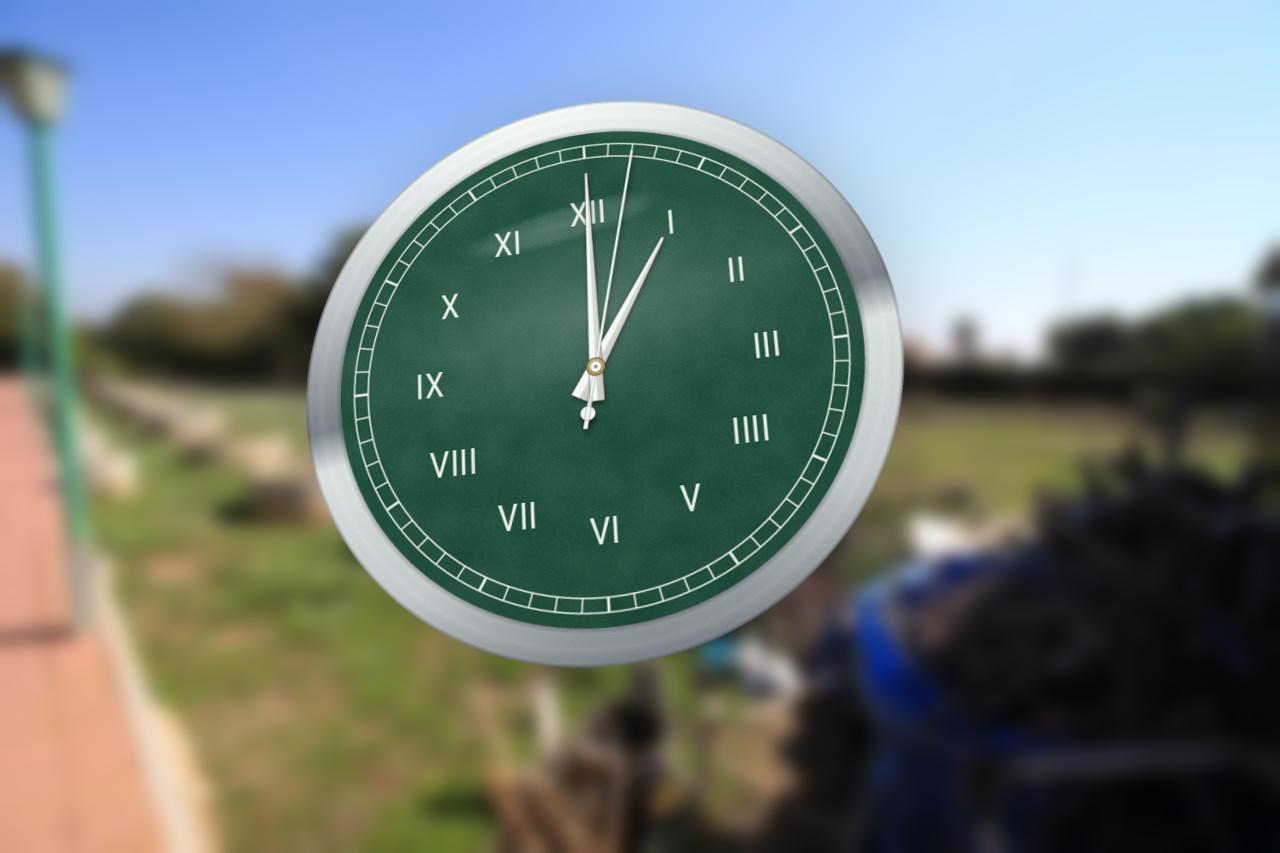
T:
1:00:02
